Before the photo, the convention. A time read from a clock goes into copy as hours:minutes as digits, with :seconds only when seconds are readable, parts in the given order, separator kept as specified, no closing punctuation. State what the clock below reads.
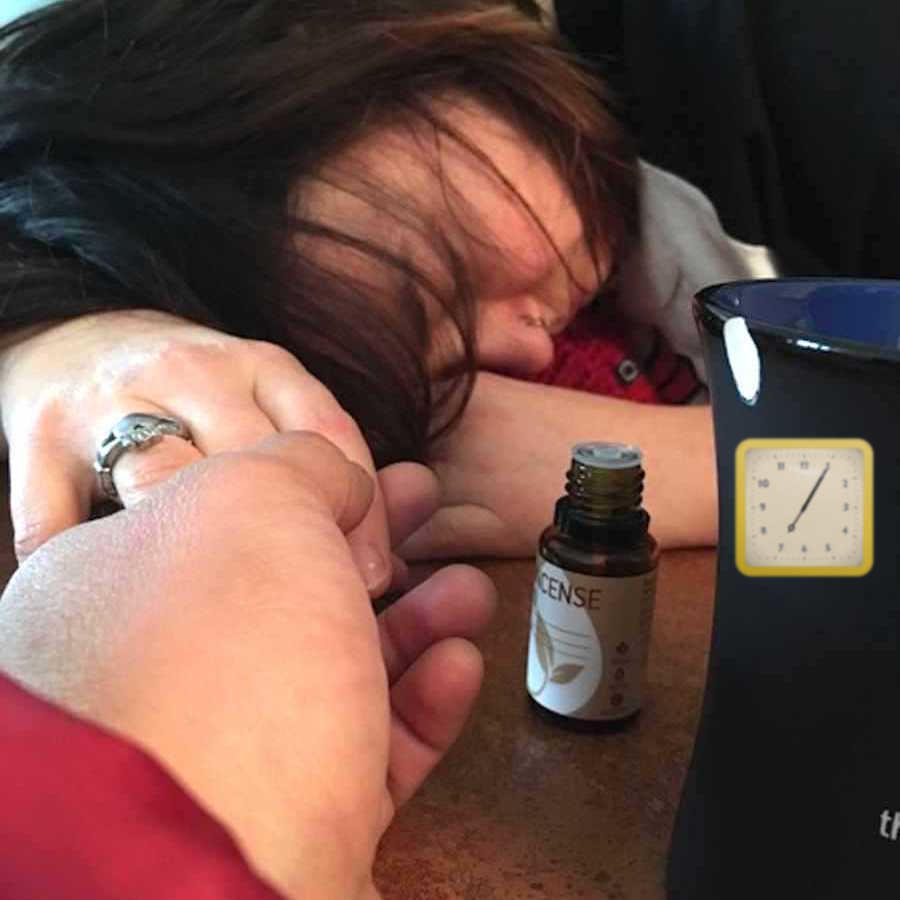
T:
7:05
